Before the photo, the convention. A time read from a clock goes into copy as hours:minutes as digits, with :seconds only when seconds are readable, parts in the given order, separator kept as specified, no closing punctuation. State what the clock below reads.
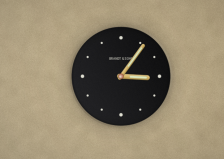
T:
3:06
